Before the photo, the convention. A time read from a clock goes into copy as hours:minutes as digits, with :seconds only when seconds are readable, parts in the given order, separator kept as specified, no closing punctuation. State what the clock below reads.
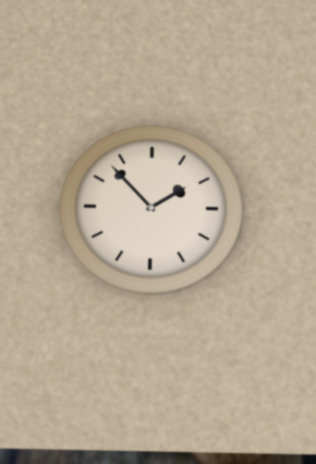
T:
1:53
